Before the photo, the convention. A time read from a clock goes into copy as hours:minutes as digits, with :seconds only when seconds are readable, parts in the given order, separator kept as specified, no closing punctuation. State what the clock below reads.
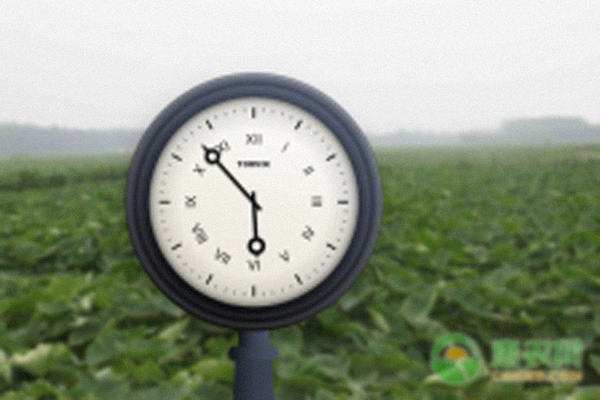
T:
5:53
